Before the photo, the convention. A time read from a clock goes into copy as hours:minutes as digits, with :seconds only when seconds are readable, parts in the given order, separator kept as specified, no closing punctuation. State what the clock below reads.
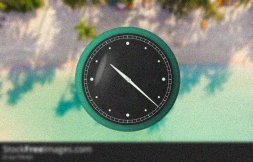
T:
10:22
